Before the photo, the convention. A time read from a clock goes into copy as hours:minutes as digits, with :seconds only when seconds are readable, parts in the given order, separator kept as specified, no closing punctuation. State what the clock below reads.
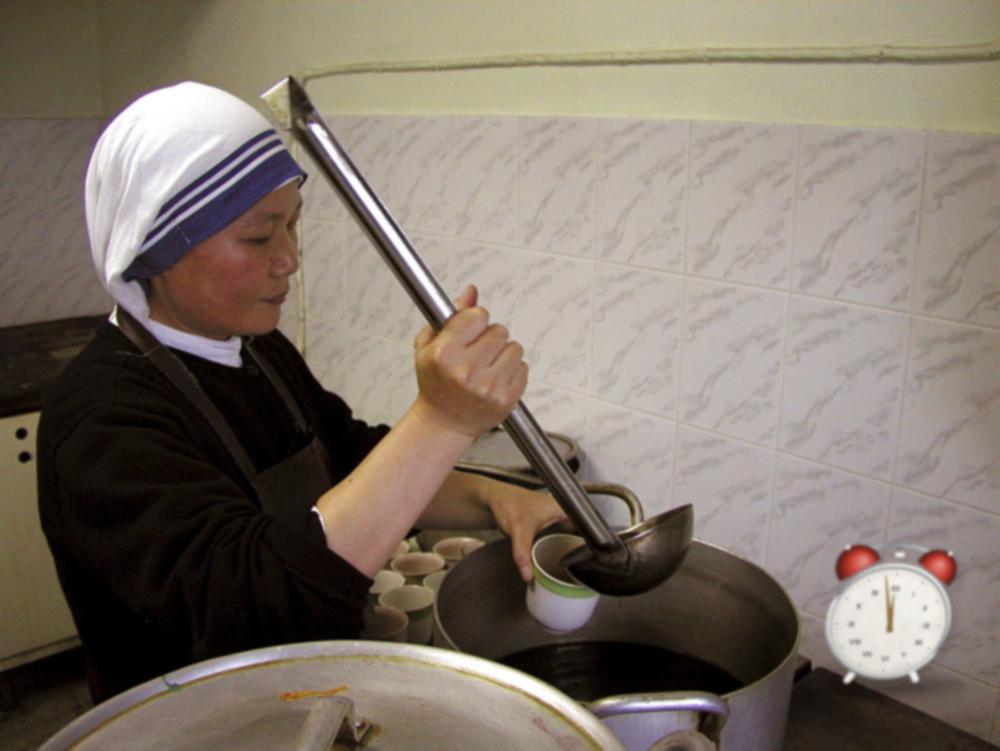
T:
11:58
